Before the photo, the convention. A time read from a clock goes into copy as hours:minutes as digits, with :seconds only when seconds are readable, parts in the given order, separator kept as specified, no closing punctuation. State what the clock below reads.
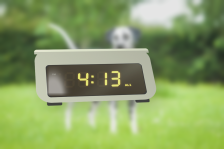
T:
4:13
